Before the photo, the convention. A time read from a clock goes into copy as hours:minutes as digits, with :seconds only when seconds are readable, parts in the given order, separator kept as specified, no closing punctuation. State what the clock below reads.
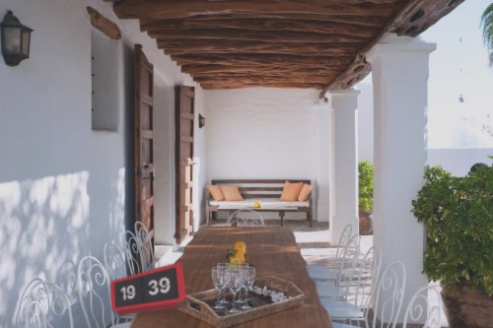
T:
19:39
